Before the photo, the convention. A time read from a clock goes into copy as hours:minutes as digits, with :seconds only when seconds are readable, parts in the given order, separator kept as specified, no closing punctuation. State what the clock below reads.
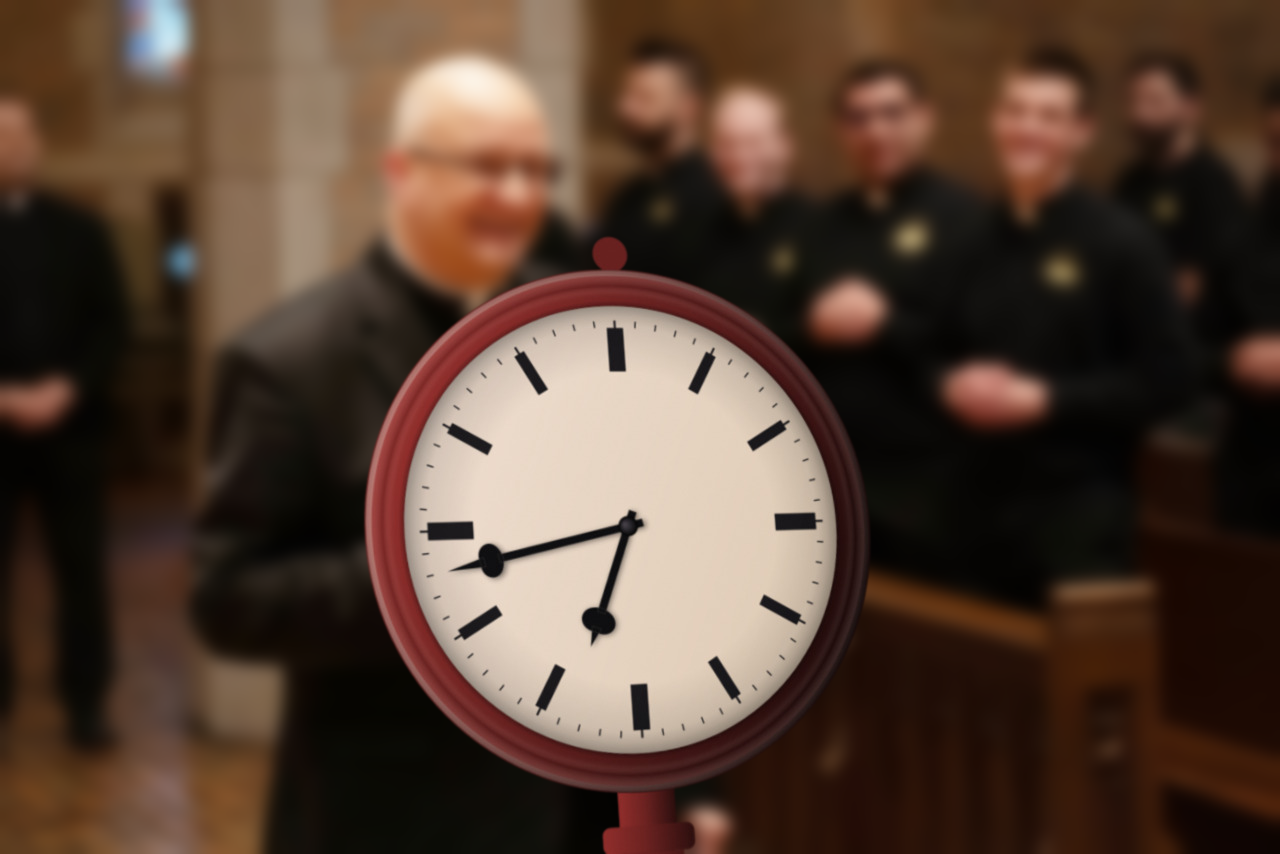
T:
6:43
